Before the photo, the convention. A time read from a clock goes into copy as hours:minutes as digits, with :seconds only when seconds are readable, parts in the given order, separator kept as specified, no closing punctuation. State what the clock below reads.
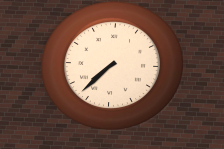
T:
7:37
